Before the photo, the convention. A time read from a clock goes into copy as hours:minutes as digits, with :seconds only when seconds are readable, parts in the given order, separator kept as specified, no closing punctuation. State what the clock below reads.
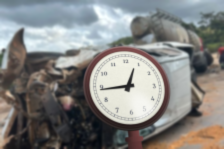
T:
12:44
